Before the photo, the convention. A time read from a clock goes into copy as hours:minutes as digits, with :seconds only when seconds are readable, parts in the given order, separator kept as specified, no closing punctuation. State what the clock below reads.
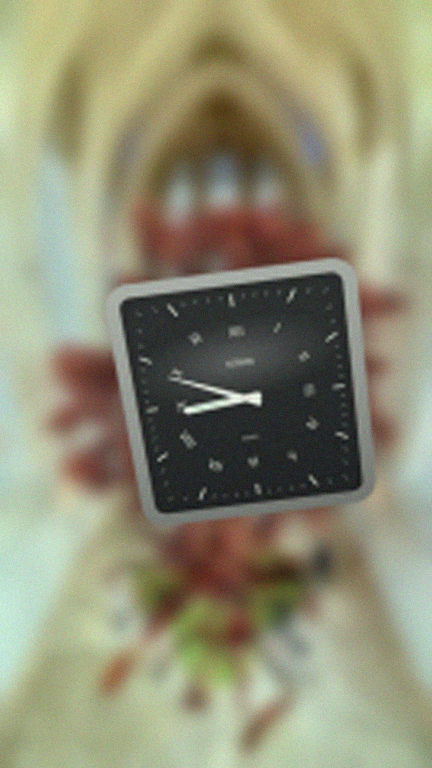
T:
8:49
